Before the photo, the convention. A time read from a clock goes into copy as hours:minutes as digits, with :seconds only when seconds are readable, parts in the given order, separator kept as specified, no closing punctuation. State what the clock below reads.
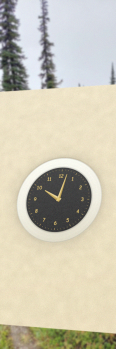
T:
10:02
